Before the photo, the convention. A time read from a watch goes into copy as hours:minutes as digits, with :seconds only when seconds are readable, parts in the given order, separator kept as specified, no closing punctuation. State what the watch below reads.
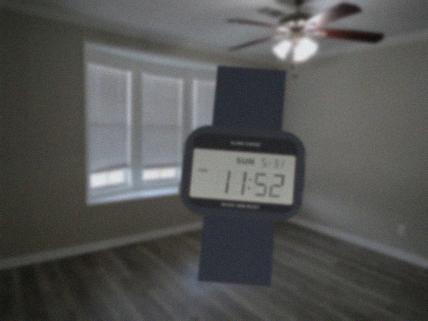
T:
11:52
